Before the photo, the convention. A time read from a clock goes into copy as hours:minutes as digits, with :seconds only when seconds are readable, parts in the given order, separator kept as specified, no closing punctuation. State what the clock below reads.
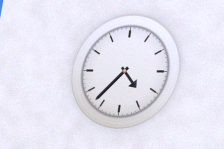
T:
4:37
